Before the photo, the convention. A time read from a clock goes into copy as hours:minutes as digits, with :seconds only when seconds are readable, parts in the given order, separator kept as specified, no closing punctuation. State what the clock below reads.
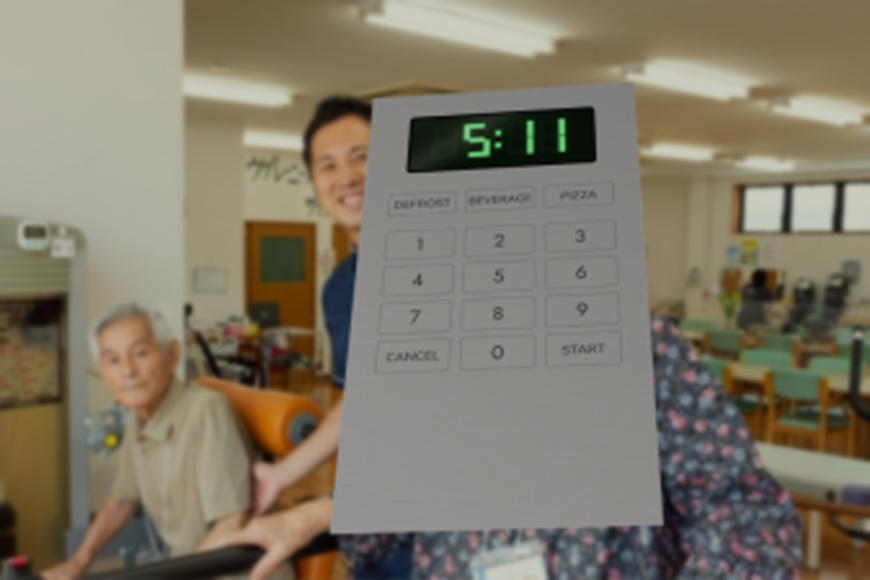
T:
5:11
